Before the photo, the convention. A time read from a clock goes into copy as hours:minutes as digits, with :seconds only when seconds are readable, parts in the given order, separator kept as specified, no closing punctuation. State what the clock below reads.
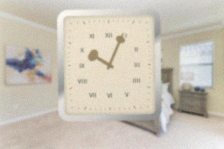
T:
10:04
